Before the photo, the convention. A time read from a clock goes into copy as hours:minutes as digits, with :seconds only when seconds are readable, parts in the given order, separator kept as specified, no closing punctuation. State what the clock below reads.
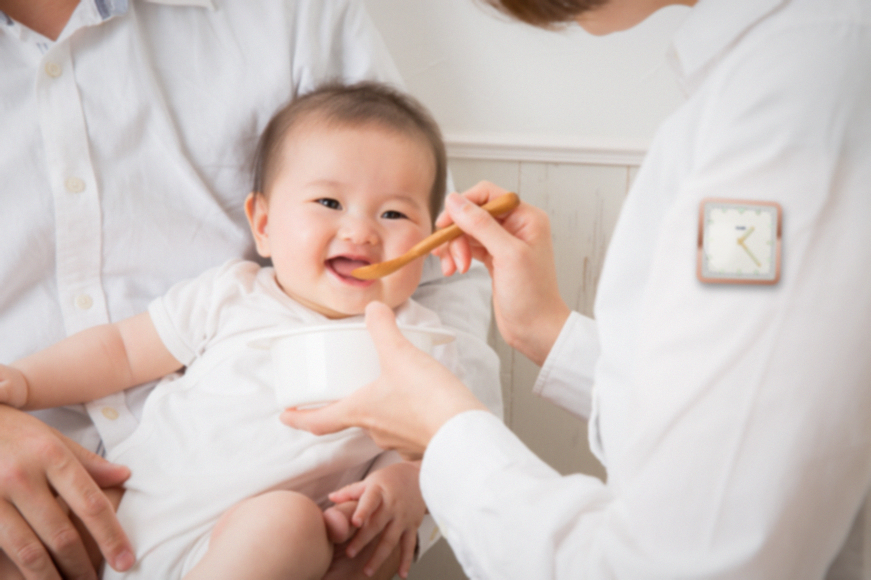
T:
1:23
